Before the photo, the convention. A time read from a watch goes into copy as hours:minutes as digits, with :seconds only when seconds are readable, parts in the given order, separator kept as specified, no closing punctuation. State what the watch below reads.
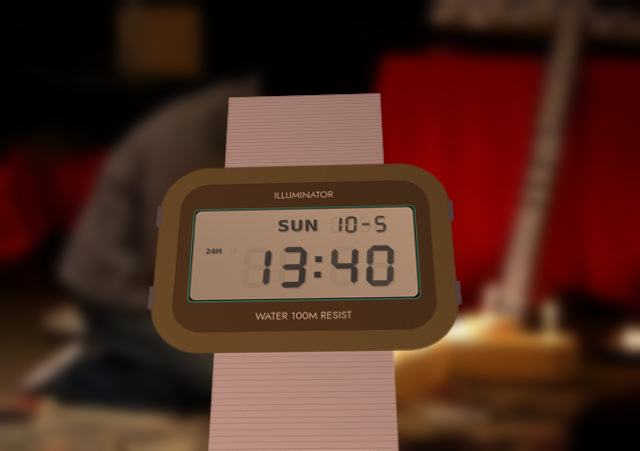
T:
13:40
